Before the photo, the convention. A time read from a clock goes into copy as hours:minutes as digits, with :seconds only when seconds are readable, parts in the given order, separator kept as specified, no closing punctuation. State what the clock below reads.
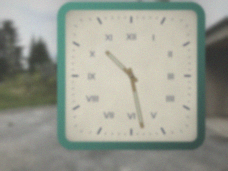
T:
10:28
